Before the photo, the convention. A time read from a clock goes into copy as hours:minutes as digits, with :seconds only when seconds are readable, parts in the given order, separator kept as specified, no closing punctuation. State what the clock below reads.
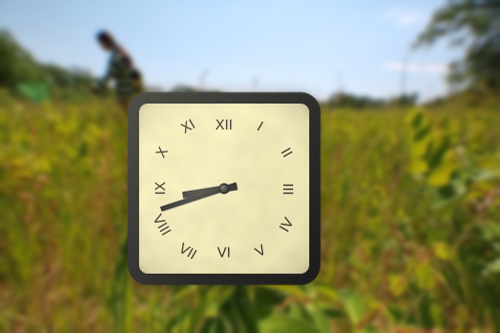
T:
8:42
